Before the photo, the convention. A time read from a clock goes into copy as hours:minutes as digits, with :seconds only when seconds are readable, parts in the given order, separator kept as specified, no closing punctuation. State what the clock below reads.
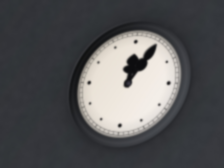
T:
12:05
